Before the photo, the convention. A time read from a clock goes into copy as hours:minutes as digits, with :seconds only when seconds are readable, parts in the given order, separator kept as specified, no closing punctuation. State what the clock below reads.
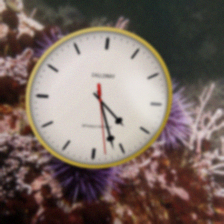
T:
4:26:28
